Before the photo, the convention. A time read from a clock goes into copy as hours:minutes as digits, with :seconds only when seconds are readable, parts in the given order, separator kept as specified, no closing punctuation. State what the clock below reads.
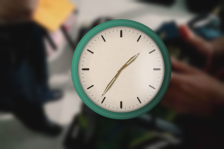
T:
1:36
